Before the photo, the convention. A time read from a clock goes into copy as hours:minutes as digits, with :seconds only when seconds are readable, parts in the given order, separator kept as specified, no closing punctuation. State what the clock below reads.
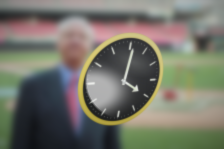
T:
4:01
